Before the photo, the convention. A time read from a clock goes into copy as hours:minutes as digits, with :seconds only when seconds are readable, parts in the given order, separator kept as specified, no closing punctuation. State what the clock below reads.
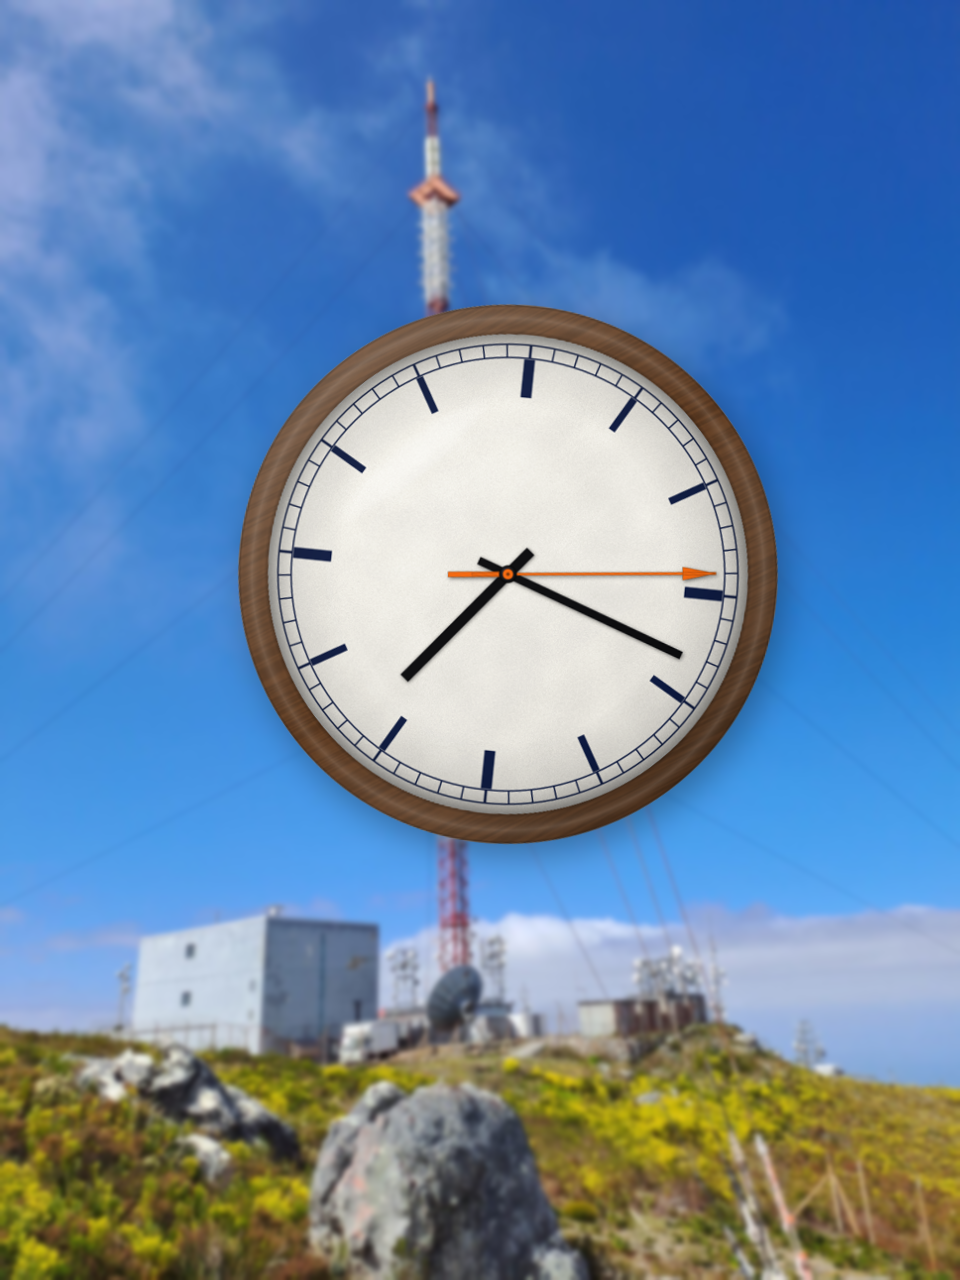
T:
7:18:14
